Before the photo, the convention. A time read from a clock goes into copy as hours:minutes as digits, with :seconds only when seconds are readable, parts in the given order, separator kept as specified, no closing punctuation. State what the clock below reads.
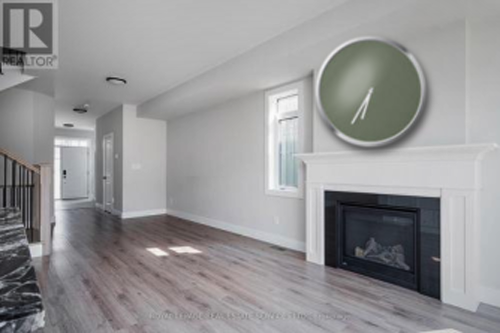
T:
6:35
